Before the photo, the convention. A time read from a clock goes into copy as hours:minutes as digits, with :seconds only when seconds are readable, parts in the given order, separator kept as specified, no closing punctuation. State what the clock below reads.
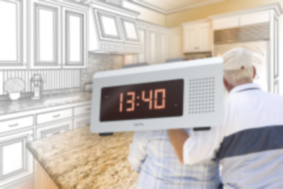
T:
13:40
